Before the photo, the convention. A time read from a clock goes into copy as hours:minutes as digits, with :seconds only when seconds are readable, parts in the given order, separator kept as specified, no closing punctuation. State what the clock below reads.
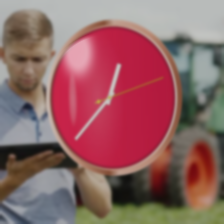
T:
12:37:12
